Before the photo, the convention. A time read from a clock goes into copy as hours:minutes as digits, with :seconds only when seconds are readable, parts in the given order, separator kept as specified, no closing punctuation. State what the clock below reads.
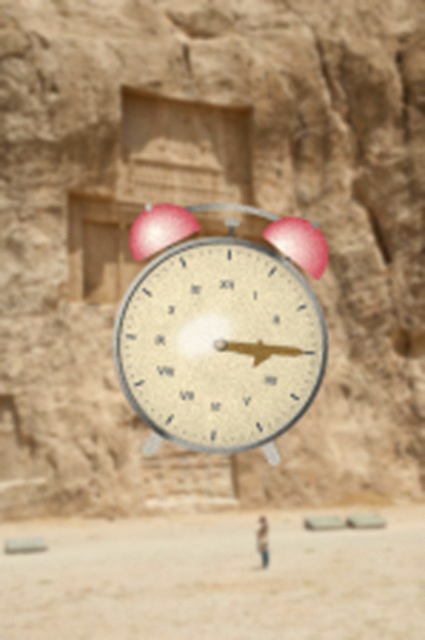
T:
3:15
